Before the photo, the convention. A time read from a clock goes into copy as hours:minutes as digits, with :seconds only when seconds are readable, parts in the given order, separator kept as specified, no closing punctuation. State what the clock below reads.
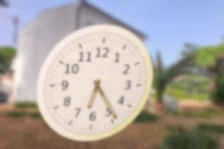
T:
6:24
